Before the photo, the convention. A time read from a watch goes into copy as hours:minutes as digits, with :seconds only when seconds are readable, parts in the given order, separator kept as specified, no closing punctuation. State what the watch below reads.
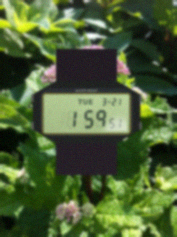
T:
1:59
